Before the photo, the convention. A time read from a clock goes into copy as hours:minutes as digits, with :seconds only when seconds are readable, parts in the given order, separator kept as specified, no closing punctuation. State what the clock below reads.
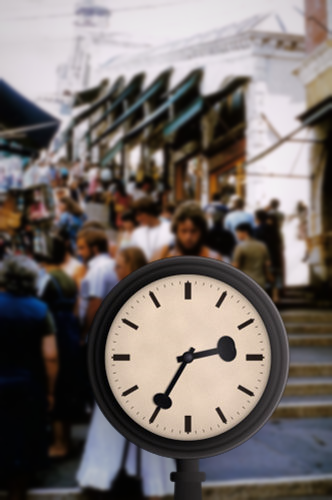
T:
2:35
